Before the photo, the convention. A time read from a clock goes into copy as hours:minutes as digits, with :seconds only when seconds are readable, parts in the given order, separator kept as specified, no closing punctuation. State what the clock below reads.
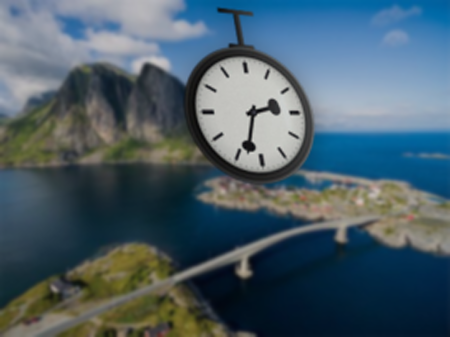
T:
2:33
